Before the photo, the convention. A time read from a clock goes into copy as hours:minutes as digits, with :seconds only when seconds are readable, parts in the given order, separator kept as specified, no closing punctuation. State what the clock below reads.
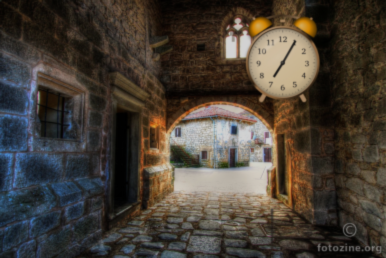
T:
7:05
